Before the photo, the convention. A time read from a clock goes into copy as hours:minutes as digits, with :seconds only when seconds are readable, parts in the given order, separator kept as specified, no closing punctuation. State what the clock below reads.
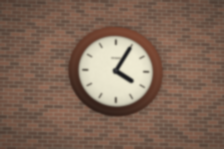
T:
4:05
